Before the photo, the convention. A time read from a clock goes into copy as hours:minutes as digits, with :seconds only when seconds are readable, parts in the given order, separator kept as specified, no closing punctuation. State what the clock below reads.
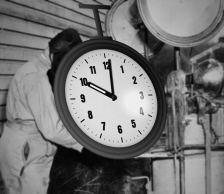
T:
10:01
